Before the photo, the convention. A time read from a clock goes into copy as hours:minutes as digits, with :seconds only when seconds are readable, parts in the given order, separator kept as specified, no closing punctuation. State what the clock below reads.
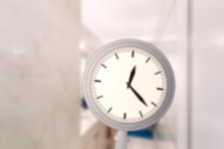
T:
12:22
